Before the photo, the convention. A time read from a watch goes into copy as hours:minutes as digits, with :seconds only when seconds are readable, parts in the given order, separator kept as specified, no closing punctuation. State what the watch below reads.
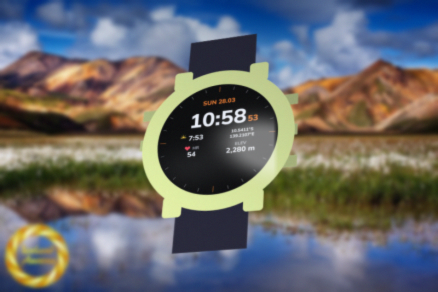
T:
10:58
